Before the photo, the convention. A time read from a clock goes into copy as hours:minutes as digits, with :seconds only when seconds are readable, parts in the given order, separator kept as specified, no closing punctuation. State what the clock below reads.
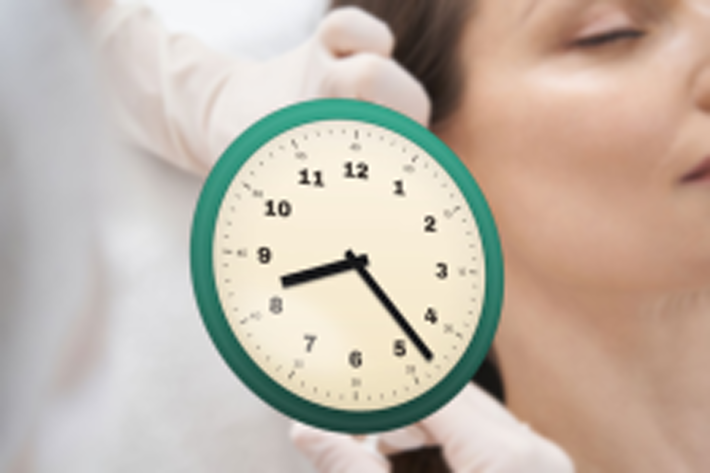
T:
8:23
